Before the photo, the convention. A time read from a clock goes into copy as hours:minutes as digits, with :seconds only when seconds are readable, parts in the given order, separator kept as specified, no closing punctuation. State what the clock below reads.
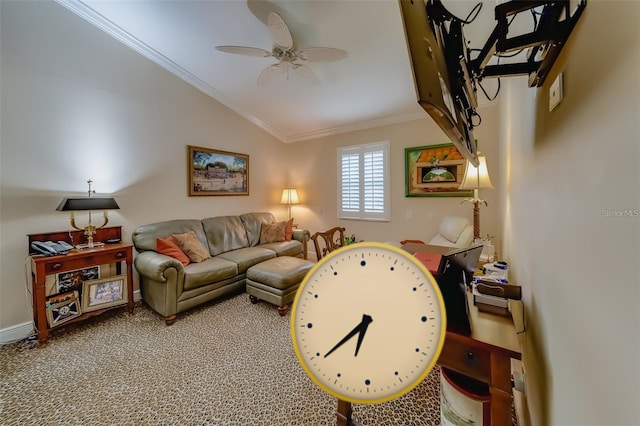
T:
6:39
